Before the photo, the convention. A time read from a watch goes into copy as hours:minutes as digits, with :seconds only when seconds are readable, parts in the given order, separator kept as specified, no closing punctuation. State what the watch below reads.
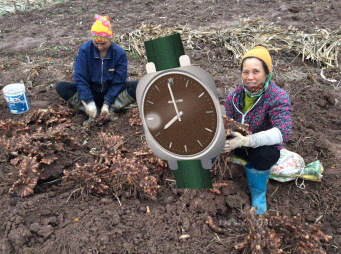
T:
7:59
